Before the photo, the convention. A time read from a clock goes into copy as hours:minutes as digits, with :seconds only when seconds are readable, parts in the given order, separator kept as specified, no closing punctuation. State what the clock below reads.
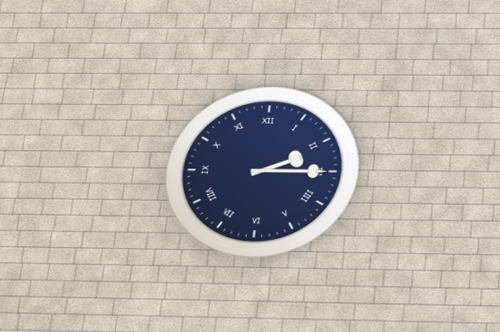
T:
2:15
